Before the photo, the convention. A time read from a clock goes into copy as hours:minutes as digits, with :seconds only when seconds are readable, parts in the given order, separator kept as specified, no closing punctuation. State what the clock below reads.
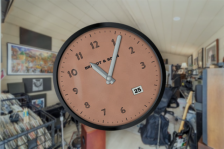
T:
11:06
